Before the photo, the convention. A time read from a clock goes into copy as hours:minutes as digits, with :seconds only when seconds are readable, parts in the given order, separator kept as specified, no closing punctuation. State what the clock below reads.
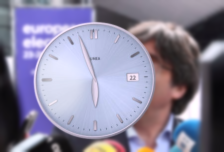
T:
5:57
